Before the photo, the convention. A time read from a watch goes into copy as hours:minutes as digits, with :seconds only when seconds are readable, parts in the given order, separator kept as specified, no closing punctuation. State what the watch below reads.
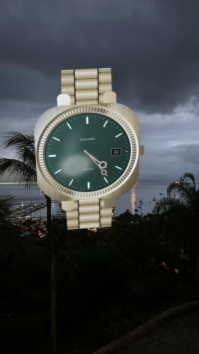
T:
4:24
